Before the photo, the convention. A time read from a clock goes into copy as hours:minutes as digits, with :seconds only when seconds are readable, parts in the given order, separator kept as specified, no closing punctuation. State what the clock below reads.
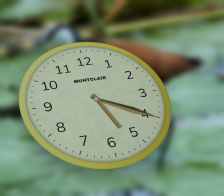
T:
5:20
